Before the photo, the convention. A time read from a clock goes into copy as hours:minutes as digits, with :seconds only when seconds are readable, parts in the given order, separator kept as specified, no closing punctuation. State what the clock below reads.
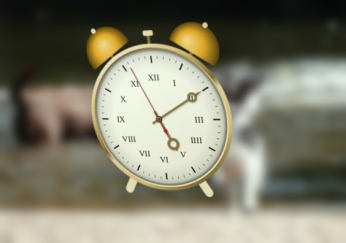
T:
5:09:56
